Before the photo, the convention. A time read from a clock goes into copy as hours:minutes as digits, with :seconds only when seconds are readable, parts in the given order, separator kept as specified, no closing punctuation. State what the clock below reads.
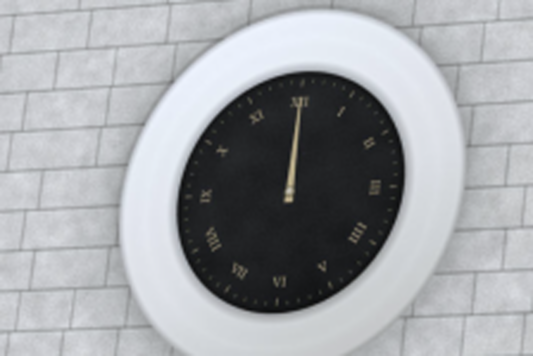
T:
12:00
